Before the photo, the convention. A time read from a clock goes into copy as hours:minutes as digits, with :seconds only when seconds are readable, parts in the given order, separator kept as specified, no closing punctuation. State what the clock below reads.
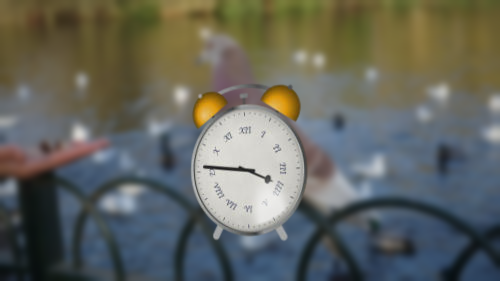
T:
3:46
